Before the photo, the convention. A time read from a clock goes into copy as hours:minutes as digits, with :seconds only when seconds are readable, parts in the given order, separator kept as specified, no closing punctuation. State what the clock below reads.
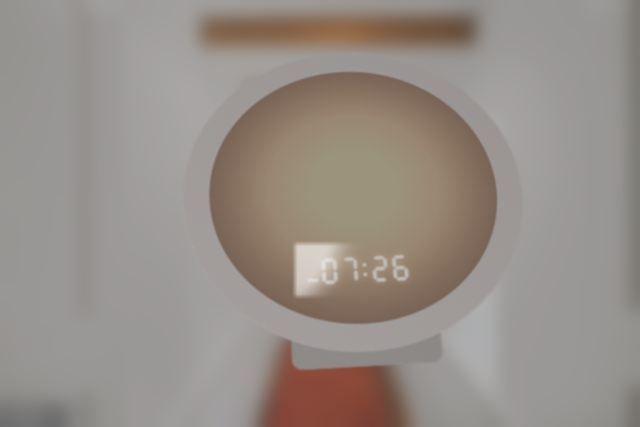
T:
7:26
